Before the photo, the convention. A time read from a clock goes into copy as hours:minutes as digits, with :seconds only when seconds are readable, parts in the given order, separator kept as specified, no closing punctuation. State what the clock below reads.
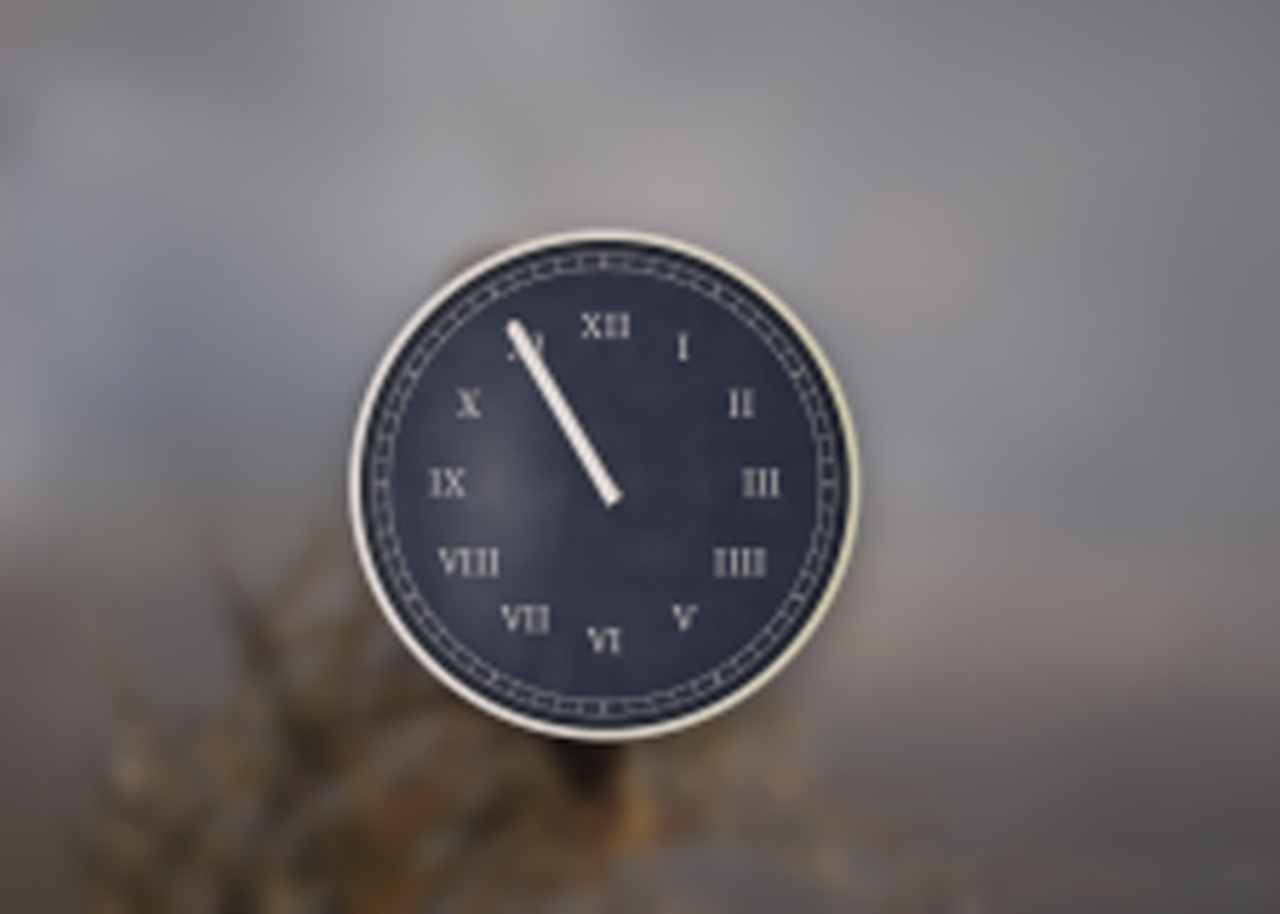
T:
10:55
